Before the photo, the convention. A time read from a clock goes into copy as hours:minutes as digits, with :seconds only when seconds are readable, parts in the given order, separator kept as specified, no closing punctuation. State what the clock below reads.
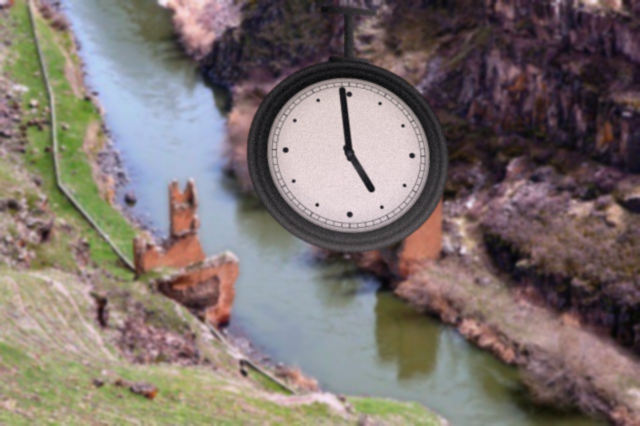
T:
4:59
